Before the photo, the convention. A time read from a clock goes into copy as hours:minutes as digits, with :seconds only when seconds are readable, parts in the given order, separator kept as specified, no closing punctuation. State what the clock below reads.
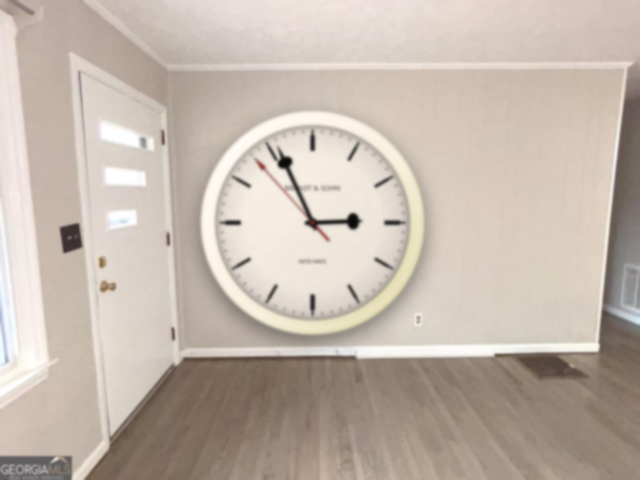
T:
2:55:53
